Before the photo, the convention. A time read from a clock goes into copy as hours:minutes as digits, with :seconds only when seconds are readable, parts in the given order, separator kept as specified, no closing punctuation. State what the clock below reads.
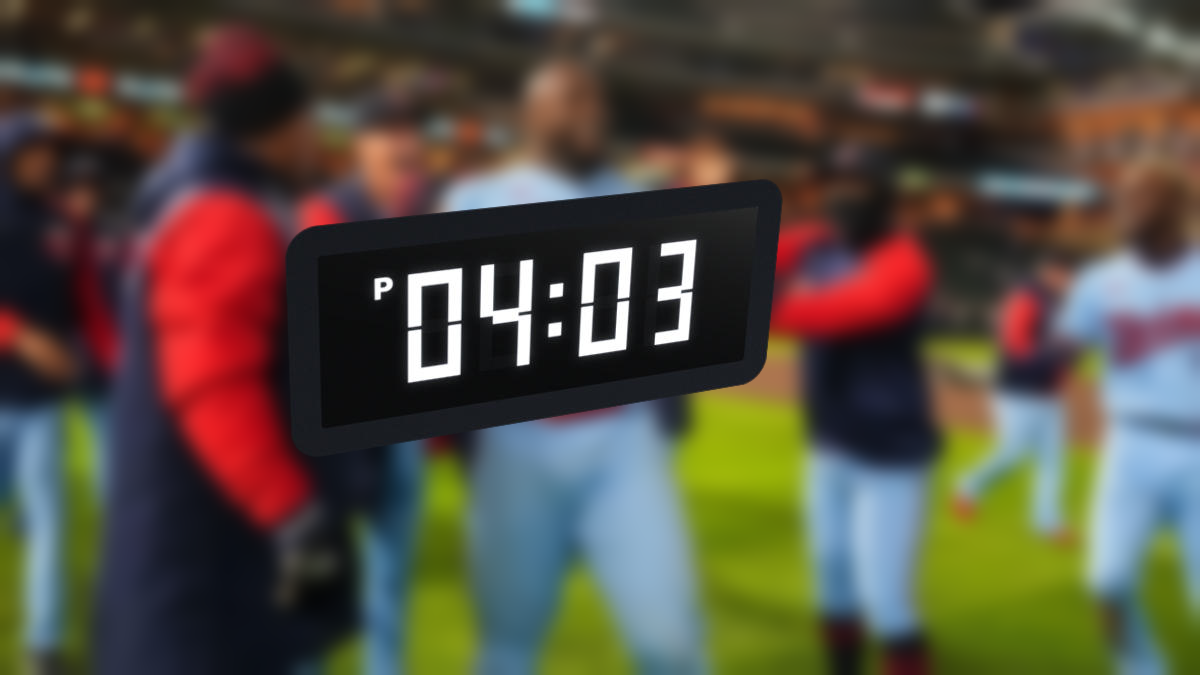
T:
4:03
